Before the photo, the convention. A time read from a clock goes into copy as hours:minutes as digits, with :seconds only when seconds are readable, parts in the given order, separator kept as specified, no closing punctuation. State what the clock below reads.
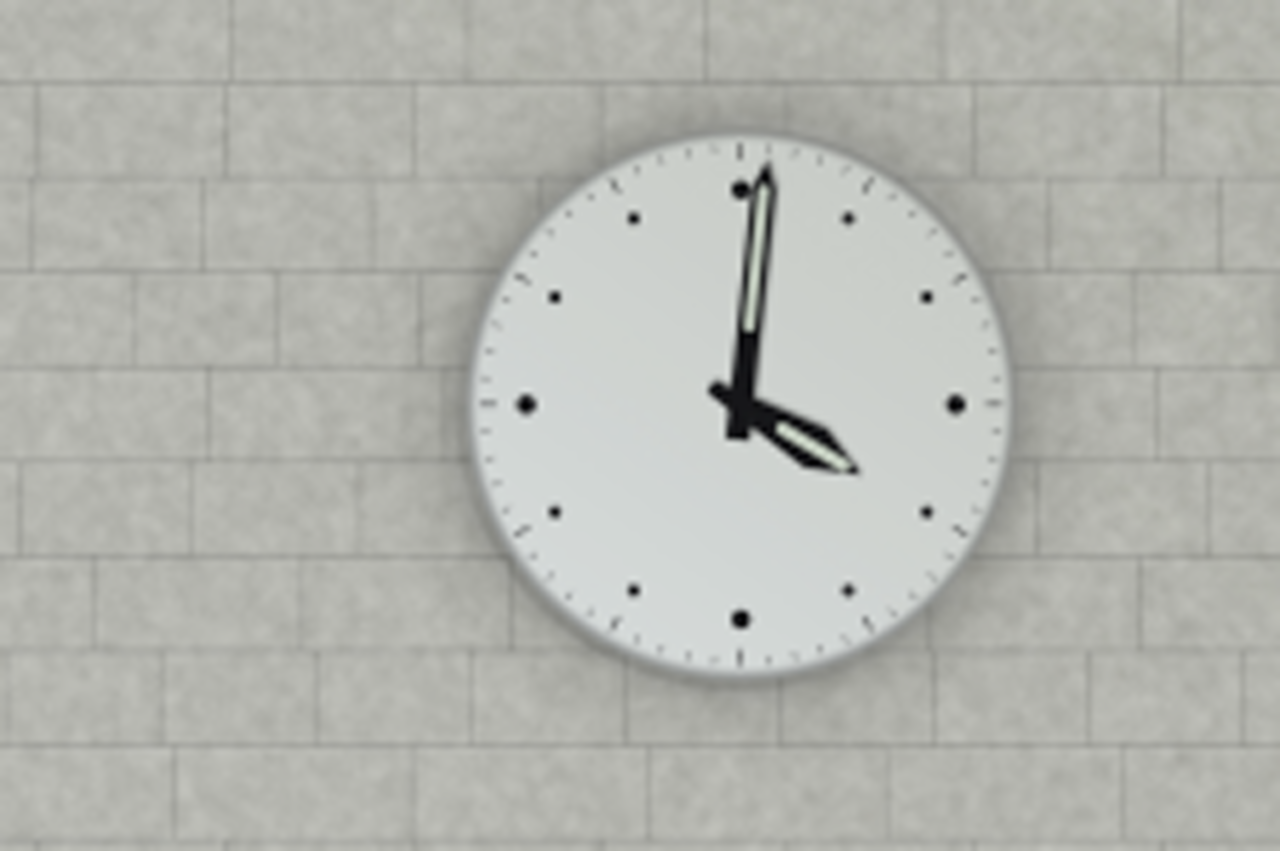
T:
4:01
